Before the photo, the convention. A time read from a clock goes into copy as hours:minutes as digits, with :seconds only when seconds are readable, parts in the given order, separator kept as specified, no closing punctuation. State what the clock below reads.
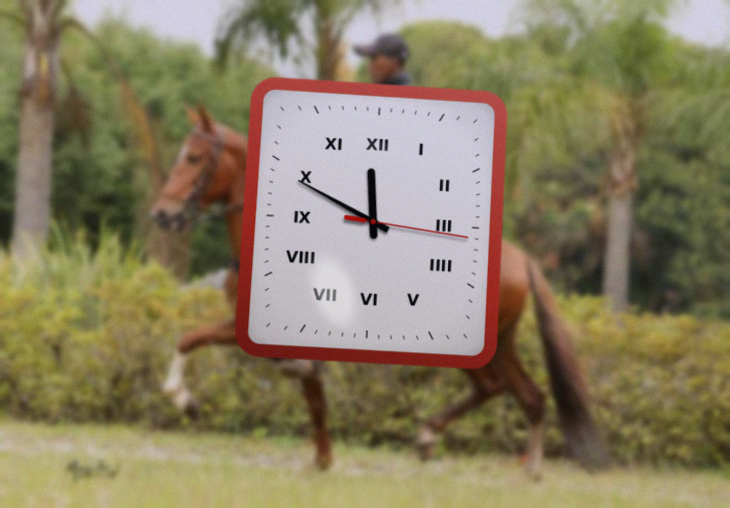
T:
11:49:16
